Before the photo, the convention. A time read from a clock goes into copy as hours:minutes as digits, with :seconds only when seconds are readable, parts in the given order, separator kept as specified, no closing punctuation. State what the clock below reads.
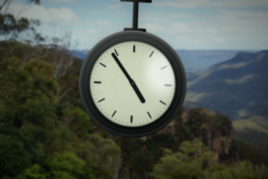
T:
4:54
